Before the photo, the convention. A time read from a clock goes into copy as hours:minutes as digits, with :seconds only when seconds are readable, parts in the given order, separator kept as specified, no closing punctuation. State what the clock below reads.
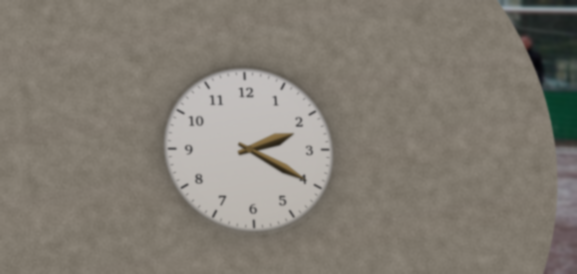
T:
2:20
